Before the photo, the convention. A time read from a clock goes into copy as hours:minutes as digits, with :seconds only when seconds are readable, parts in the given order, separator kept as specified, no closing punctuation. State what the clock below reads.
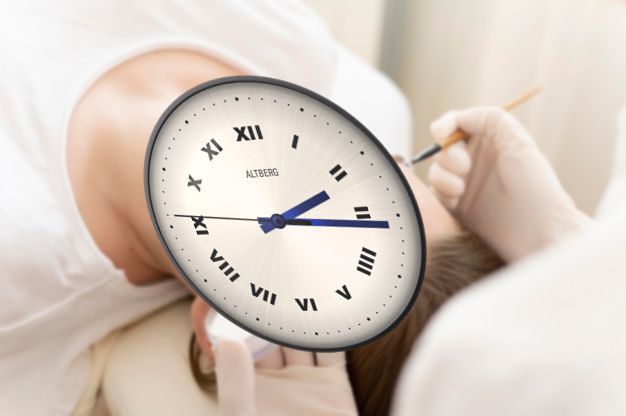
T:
2:15:46
